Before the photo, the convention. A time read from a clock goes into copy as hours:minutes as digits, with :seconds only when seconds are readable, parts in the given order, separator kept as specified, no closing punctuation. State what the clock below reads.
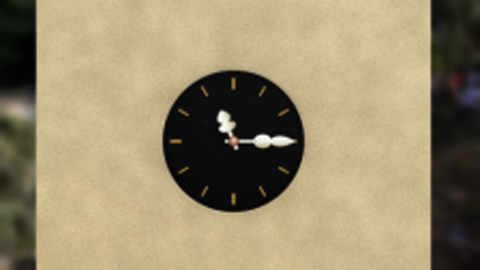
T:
11:15
